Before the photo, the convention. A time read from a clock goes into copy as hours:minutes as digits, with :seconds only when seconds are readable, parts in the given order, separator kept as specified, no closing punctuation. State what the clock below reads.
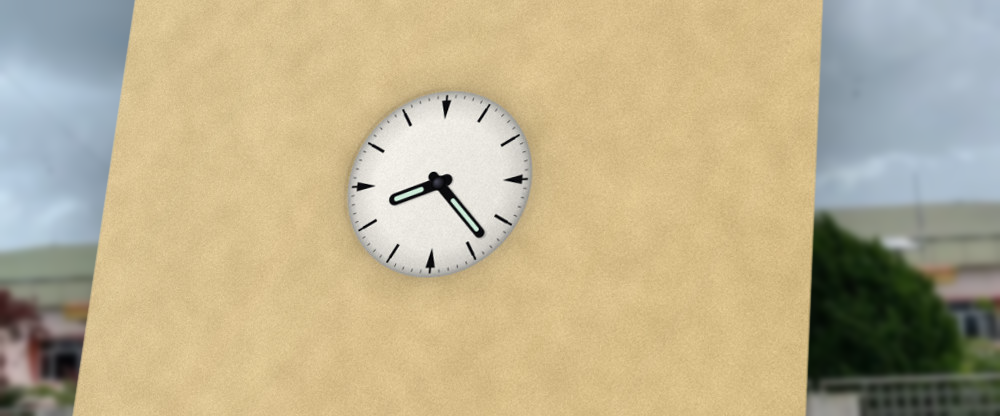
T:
8:23
